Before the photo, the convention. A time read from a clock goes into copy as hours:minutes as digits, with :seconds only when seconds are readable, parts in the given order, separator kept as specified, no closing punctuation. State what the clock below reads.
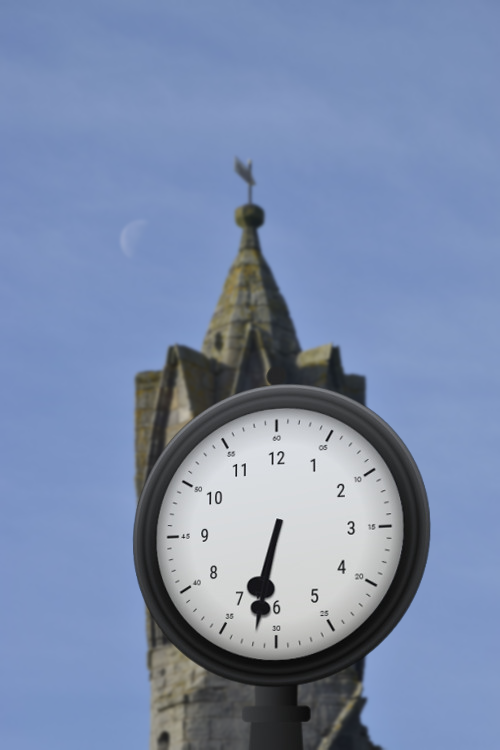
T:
6:32
